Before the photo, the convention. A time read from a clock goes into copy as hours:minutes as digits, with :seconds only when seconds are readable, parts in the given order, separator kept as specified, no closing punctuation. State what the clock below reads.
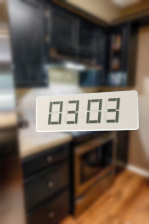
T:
3:03
